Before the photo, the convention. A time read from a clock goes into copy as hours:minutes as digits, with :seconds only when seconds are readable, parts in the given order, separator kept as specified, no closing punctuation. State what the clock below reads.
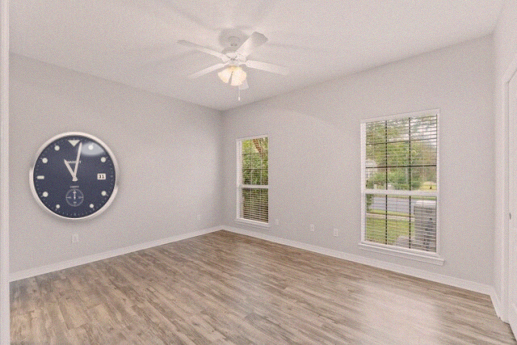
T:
11:02
